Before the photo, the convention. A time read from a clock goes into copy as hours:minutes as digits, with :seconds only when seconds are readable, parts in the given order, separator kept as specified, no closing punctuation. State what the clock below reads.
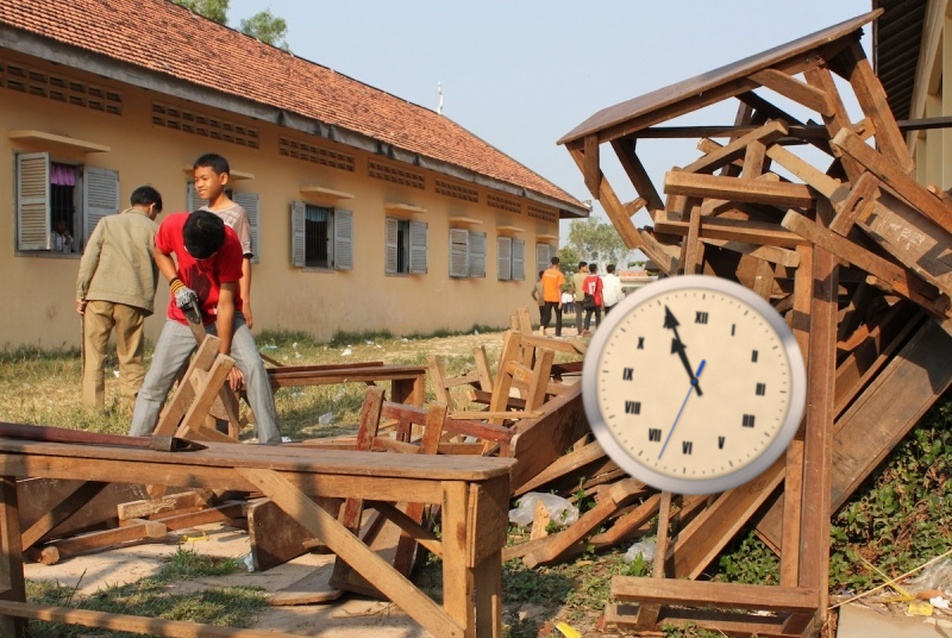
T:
10:55:33
